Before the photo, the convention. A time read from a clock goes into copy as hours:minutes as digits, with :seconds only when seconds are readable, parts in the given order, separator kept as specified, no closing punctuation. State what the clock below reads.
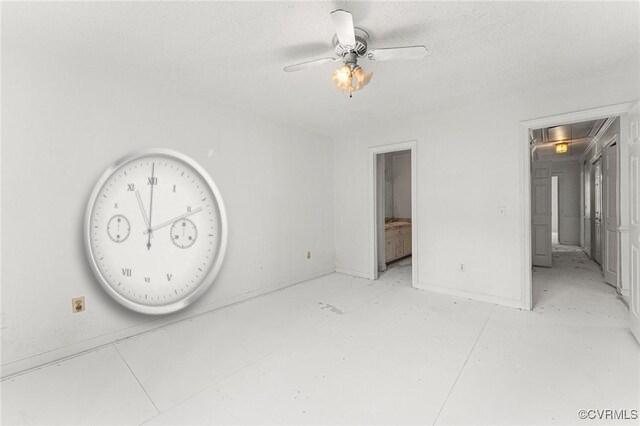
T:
11:11
